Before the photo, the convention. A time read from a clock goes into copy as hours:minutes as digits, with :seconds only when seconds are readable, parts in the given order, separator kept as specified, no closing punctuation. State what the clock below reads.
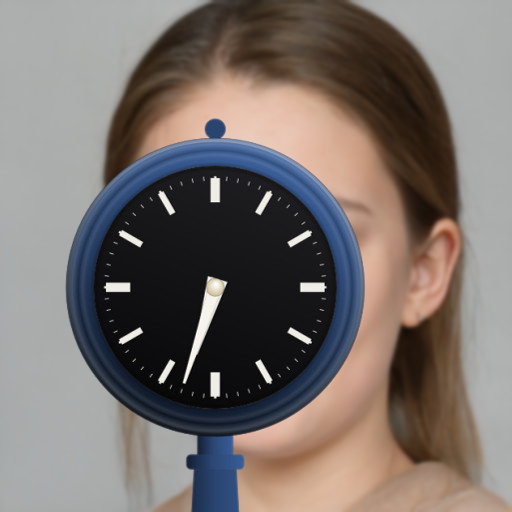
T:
6:33
